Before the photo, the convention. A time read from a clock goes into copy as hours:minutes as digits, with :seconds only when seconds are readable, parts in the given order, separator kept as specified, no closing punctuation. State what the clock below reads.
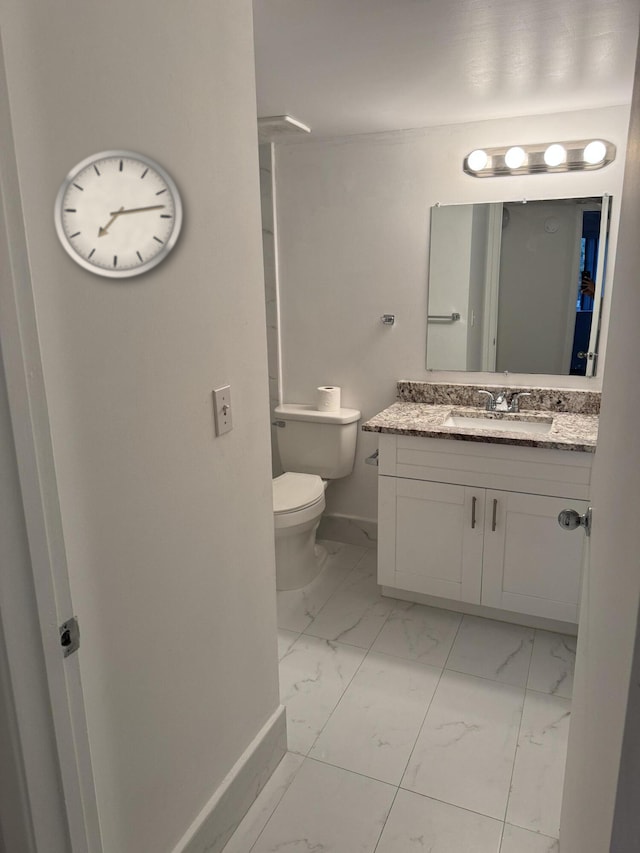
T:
7:13
